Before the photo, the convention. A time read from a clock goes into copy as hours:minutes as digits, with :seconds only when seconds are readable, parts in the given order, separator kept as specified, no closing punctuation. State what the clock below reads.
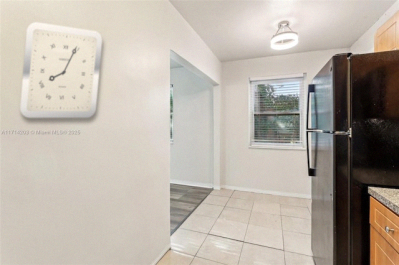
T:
8:04
